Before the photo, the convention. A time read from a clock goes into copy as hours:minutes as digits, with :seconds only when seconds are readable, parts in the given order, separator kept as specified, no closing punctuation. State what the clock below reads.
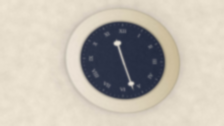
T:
11:27
